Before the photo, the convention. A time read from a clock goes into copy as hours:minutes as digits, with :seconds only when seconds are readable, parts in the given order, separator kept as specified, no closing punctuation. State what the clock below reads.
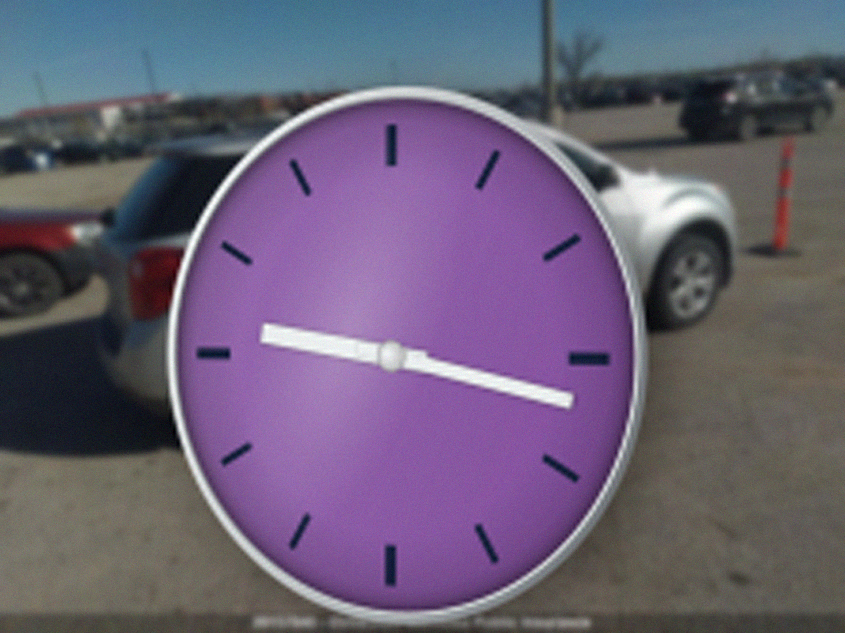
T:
9:17
